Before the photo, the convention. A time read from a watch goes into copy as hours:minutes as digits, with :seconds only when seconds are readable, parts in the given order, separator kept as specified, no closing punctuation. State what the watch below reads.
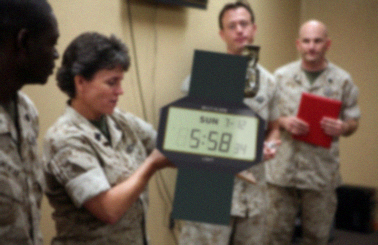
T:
5:58
